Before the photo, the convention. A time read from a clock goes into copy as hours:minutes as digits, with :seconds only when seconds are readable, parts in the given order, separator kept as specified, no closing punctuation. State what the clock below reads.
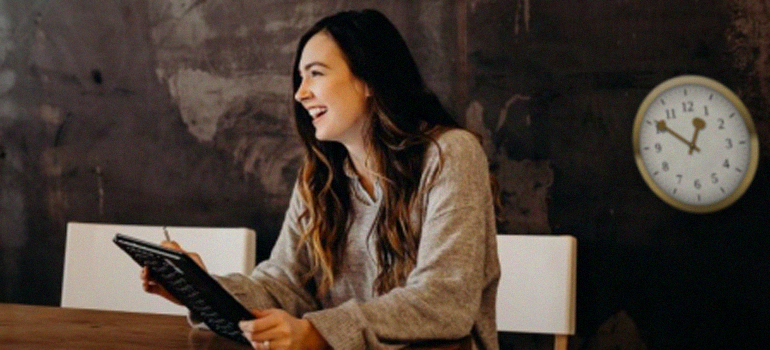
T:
12:51
